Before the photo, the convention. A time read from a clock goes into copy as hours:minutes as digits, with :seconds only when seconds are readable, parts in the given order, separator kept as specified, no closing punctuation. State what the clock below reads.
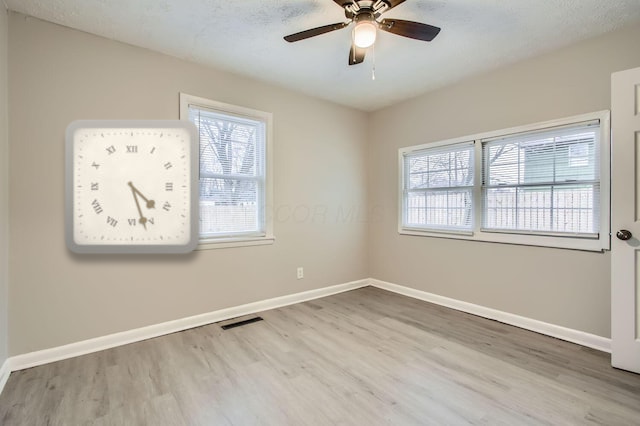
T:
4:27
